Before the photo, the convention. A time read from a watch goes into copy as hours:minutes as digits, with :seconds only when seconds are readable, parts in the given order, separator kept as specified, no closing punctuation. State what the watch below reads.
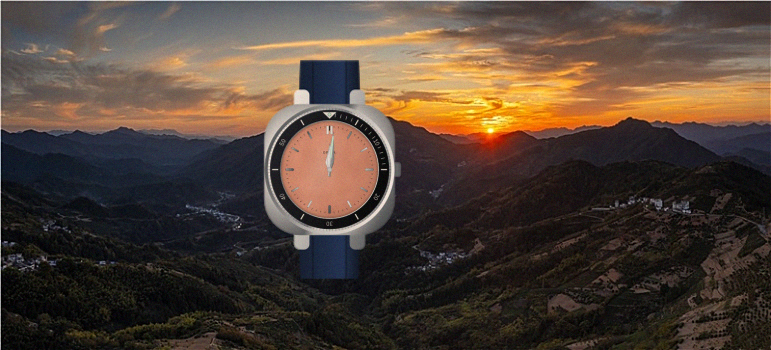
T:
12:01
